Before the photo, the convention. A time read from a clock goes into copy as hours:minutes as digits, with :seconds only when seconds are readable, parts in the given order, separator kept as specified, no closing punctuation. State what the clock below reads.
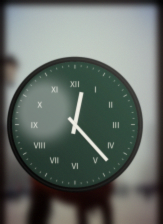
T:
12:23
